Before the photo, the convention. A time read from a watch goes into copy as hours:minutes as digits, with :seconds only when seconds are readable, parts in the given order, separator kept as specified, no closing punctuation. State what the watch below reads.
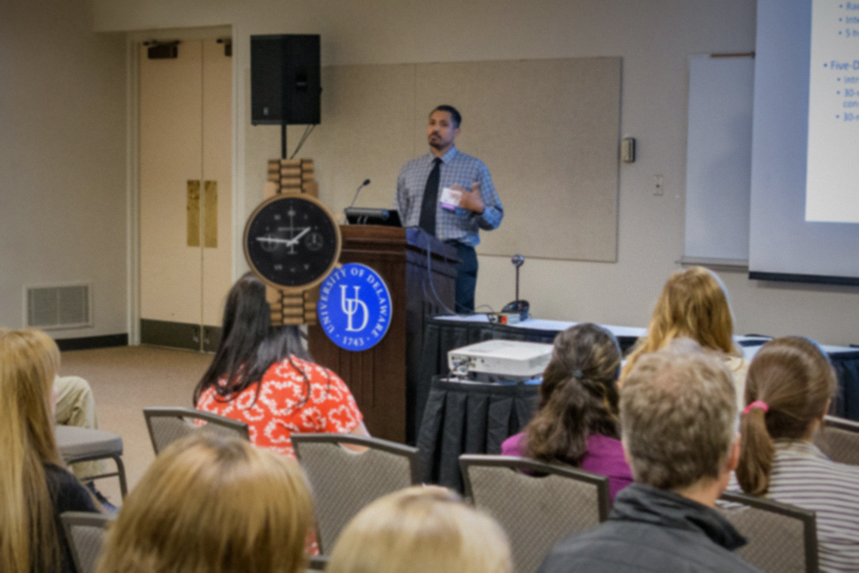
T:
1:46
